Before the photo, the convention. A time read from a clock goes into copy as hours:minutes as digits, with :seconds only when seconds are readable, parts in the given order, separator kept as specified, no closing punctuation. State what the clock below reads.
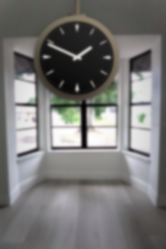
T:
1:49
